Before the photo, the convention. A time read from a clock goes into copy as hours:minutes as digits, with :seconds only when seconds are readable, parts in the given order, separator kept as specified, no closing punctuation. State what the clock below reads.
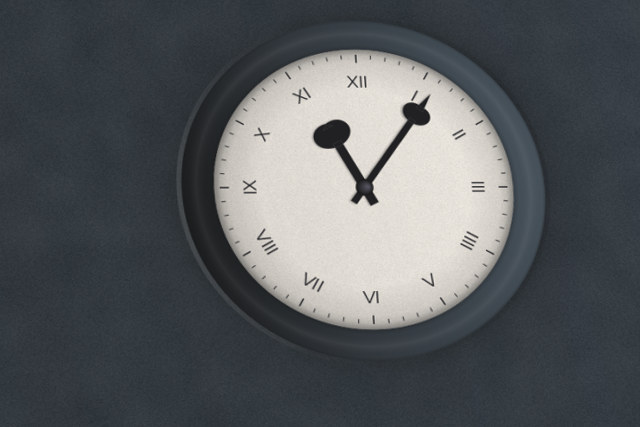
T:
11:06
